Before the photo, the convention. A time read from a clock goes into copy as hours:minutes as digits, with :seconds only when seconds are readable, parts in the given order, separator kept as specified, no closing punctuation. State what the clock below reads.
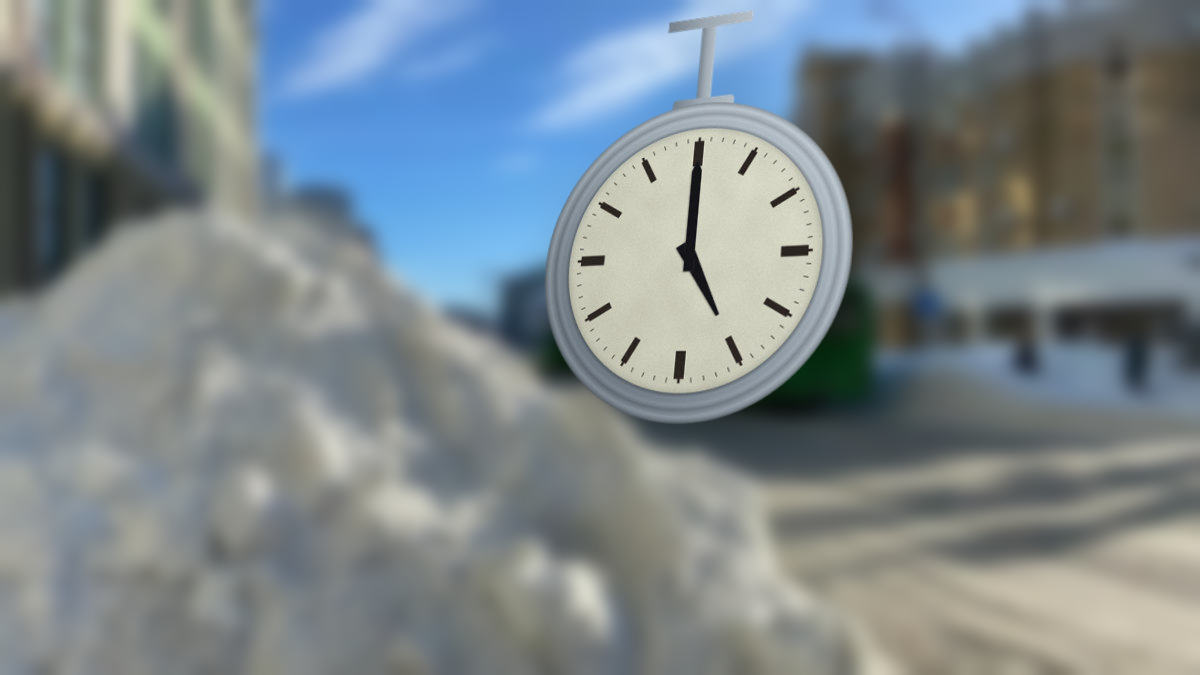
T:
5:00
